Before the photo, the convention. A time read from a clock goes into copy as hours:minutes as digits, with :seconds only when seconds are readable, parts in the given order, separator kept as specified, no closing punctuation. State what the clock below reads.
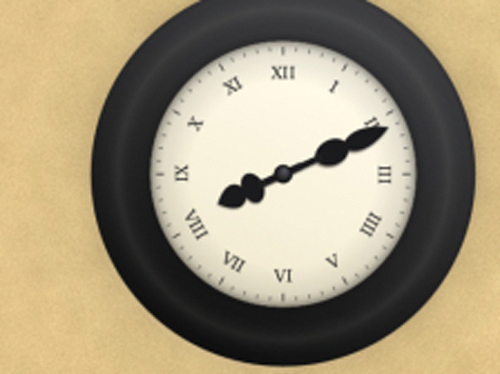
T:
8:11
